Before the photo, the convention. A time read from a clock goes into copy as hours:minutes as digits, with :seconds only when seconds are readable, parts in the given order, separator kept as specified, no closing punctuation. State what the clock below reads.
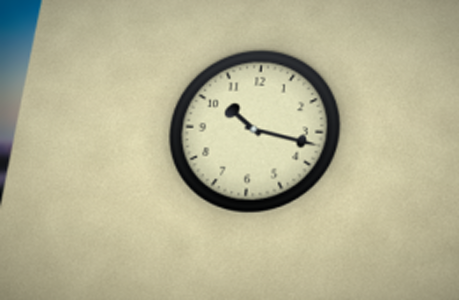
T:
10:17
